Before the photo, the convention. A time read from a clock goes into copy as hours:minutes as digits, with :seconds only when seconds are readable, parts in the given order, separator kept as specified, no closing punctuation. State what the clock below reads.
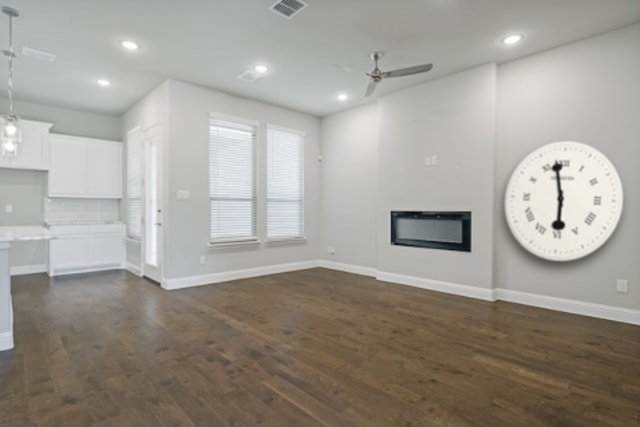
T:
5:58
